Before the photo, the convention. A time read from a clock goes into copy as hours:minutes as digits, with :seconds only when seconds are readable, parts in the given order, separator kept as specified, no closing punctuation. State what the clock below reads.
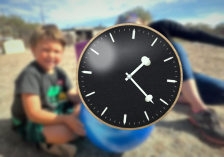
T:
1:22
